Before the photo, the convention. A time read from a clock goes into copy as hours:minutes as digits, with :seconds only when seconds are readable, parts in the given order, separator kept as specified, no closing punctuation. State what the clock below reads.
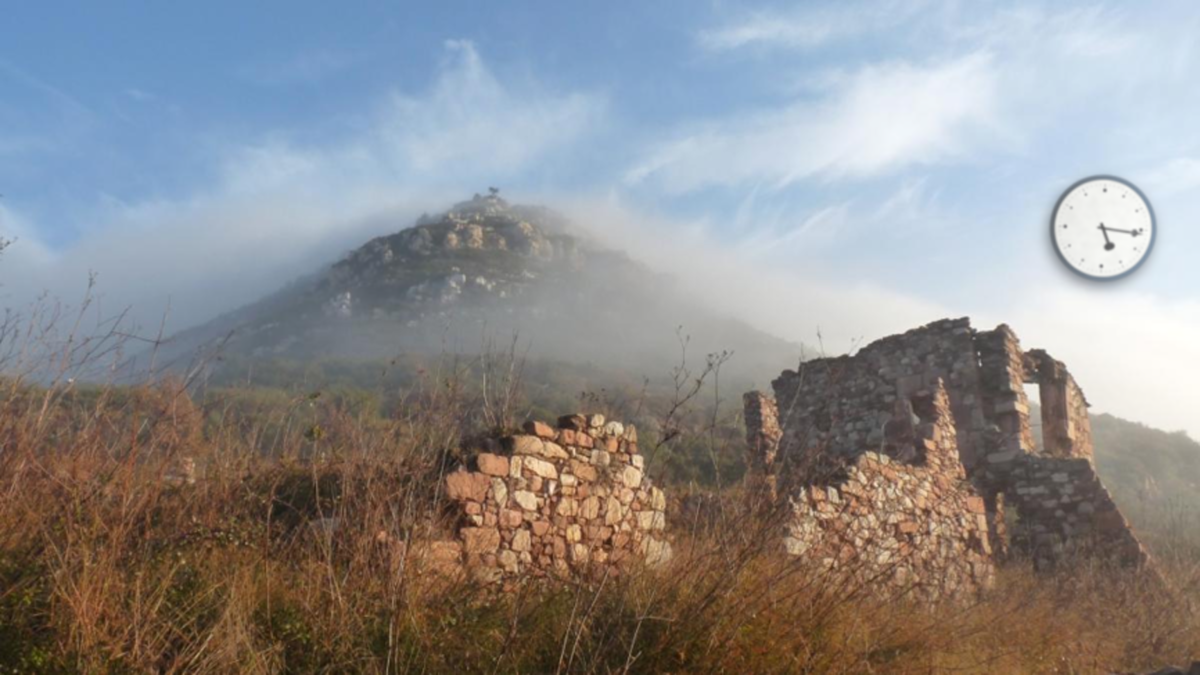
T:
5:16
